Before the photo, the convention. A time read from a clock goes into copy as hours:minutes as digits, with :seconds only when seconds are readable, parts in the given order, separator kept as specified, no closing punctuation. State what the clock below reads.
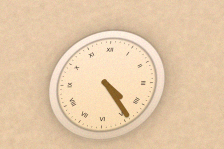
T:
4:24
